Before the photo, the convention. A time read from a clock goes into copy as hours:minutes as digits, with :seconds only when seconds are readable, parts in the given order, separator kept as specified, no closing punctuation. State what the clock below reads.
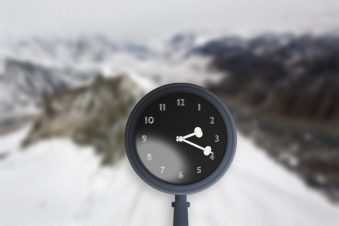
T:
2:19
